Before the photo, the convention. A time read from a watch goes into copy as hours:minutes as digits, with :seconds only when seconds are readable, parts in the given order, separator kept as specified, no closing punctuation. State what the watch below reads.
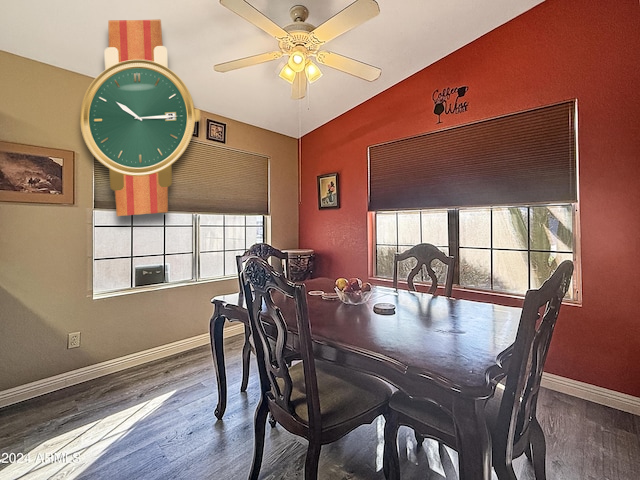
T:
10:15
